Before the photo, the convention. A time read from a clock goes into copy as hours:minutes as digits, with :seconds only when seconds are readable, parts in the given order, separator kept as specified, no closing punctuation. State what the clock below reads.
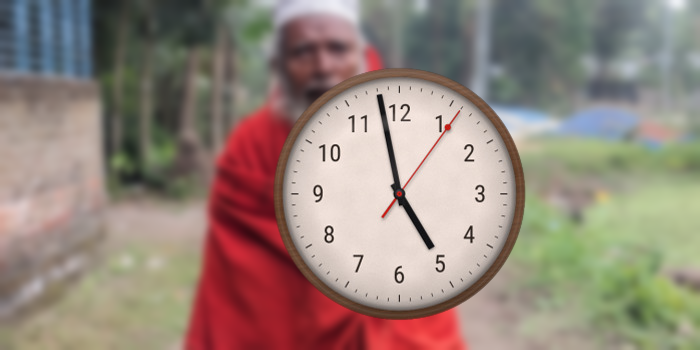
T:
4:58:06
